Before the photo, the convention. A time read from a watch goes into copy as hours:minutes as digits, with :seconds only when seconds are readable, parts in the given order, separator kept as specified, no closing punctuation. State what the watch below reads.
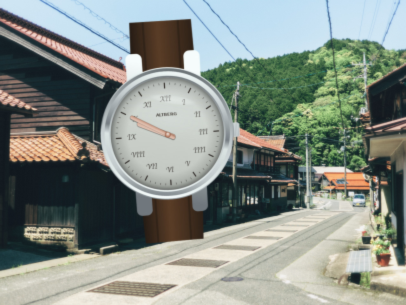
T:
9:50
